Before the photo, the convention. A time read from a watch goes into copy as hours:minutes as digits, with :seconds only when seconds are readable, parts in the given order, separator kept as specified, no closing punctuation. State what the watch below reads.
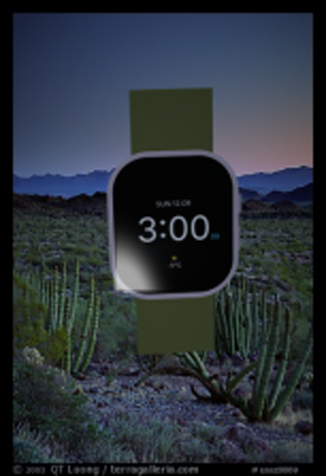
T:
3:00
